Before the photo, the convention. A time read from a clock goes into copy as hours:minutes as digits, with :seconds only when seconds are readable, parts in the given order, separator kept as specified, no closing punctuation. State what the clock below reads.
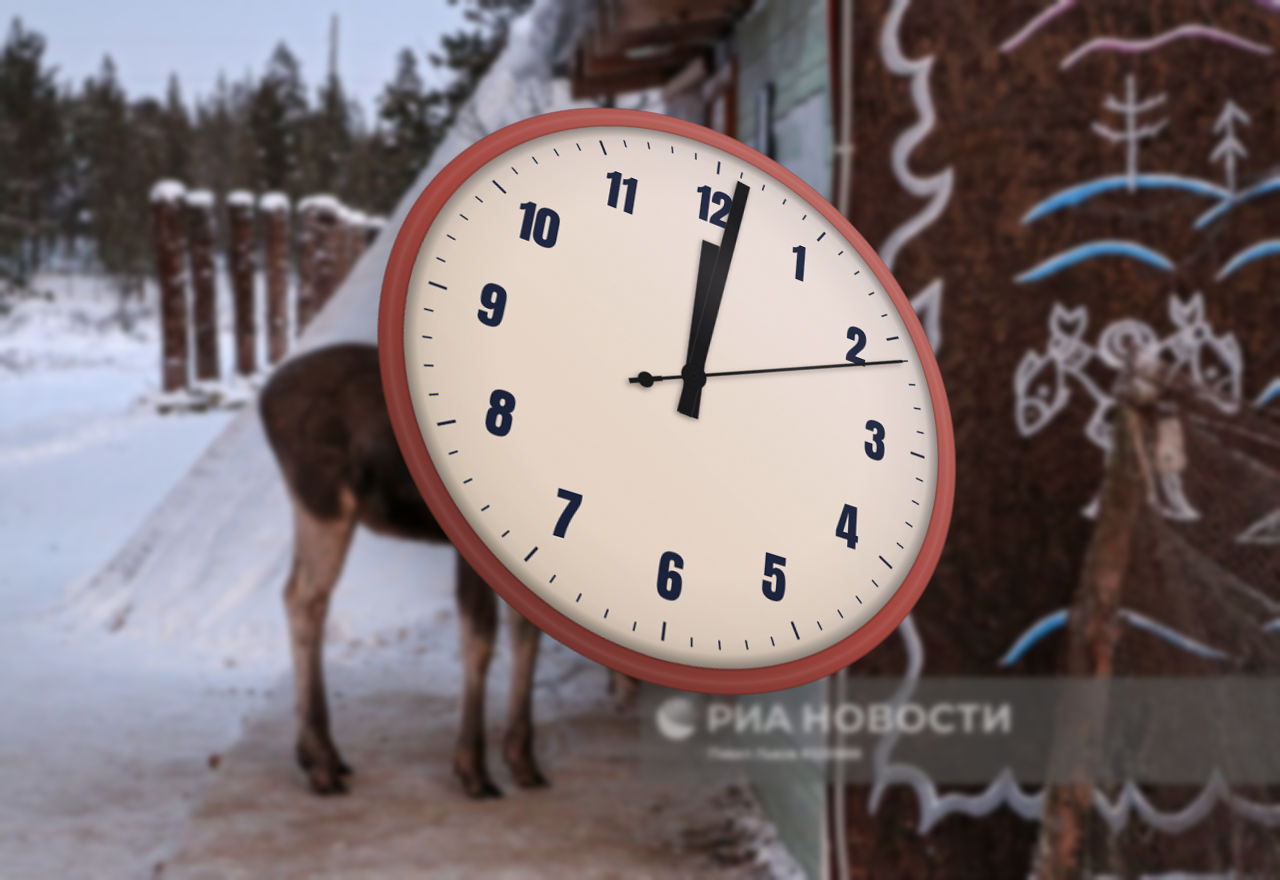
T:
12:01:11
